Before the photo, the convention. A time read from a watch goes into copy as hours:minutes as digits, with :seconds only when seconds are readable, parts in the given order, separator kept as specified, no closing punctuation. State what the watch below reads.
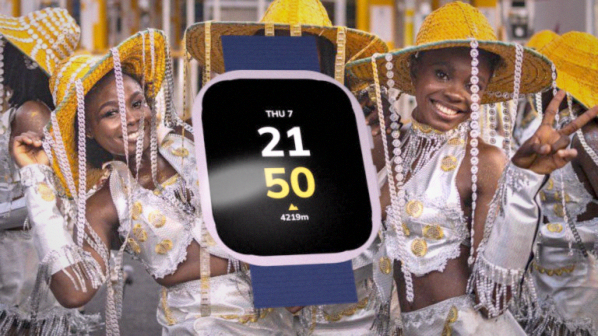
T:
21:50
